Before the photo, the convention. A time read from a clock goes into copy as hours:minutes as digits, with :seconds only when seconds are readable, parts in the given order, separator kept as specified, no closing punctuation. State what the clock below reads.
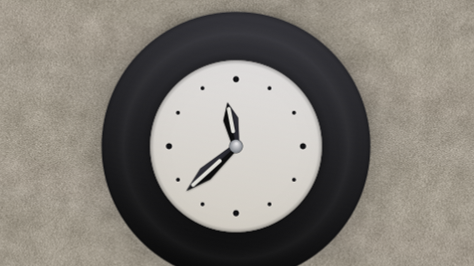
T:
11:38
